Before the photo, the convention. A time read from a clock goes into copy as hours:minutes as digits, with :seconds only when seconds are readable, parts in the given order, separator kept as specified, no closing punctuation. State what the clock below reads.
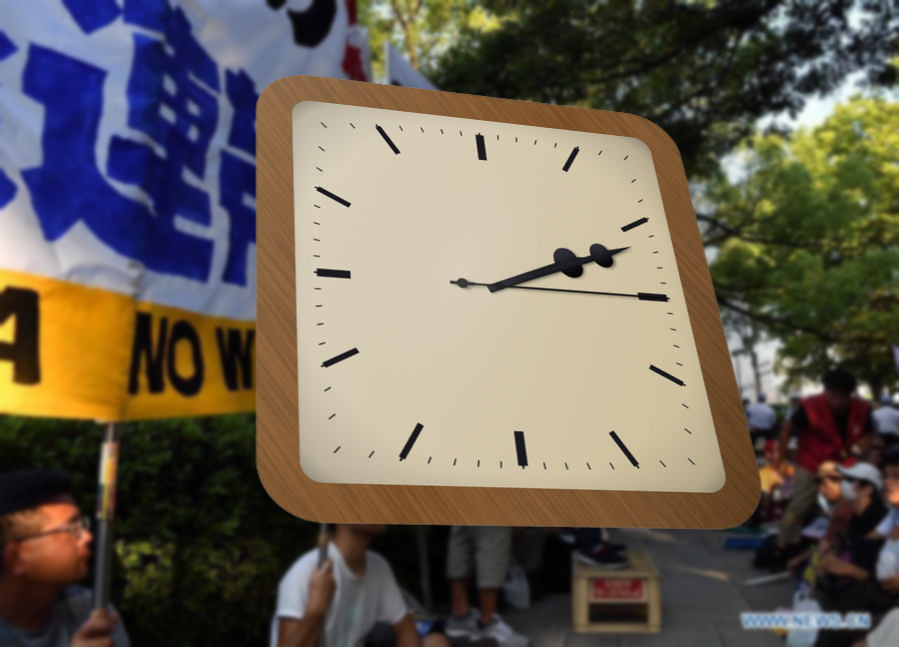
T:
2:11:15
